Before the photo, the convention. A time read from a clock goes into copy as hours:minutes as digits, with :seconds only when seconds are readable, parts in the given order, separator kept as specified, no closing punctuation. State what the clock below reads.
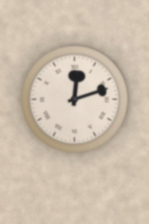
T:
12:12
